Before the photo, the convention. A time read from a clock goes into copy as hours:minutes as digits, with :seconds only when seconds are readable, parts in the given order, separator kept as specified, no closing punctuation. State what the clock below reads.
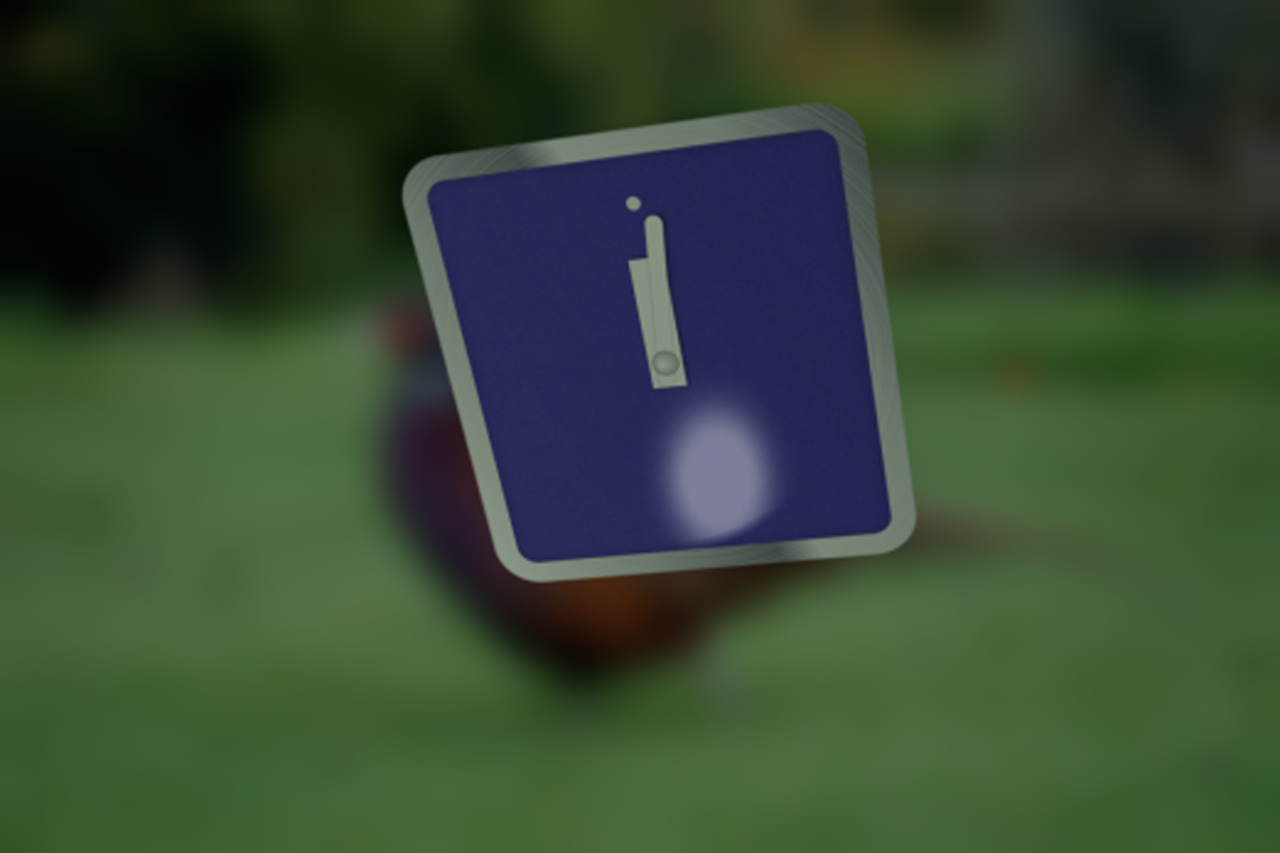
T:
12:01
